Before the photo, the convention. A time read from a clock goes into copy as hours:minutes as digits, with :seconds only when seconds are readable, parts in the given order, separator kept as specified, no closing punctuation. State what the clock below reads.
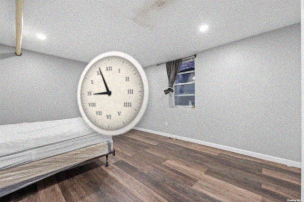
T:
8:56
